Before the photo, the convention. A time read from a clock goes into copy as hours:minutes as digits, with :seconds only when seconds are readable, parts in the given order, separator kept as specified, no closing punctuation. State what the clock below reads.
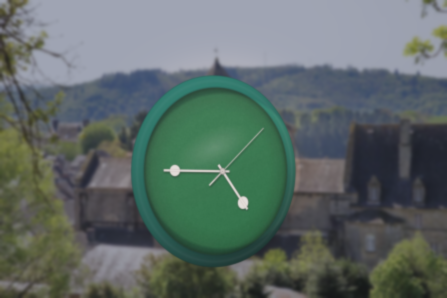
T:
4:45:08
